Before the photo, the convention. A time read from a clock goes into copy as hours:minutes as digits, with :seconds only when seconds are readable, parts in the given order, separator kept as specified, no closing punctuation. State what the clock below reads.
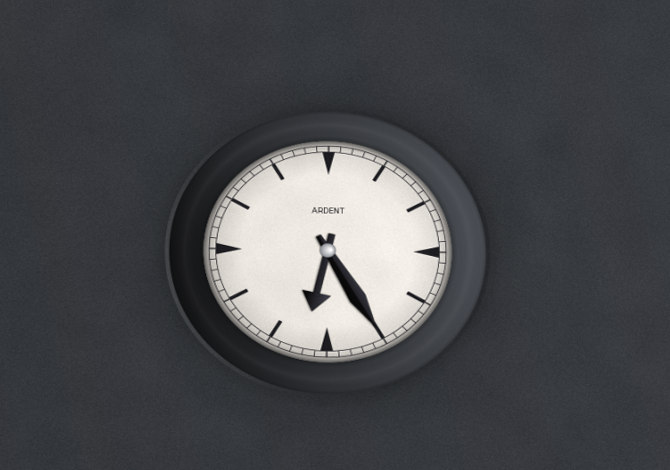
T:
6:25
